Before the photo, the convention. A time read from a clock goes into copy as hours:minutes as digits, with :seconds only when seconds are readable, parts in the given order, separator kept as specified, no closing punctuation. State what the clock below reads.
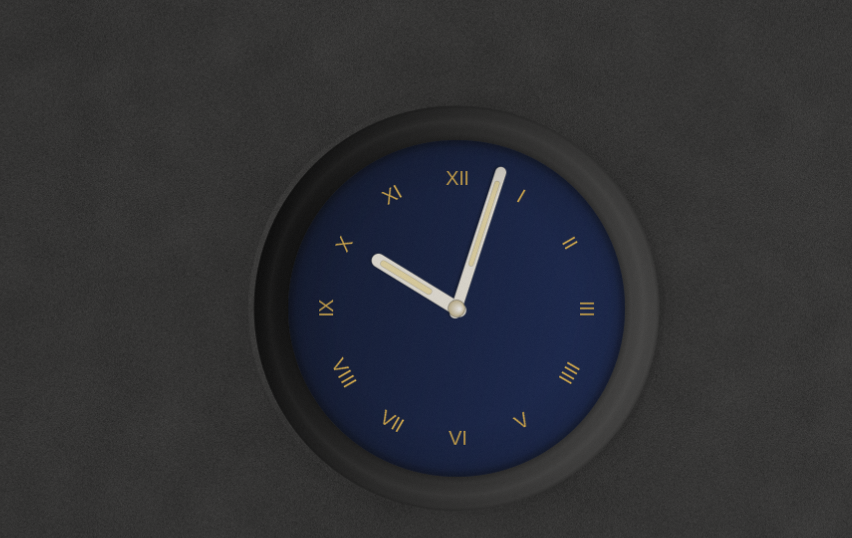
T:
10:03
